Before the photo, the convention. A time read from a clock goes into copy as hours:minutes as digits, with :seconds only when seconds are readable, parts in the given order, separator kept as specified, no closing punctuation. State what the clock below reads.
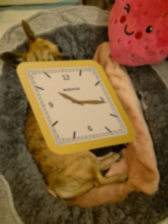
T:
10:16
